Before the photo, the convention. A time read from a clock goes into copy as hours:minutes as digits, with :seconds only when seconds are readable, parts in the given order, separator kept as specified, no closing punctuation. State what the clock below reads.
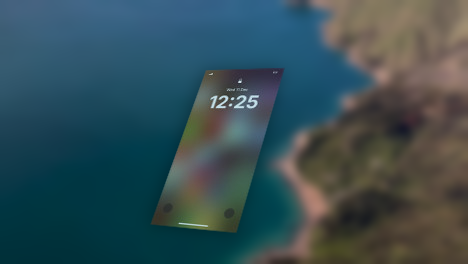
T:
12:25
